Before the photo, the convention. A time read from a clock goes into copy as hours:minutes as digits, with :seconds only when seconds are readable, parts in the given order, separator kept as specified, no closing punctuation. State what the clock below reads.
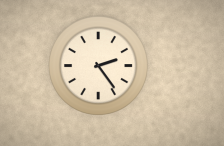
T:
2:24
